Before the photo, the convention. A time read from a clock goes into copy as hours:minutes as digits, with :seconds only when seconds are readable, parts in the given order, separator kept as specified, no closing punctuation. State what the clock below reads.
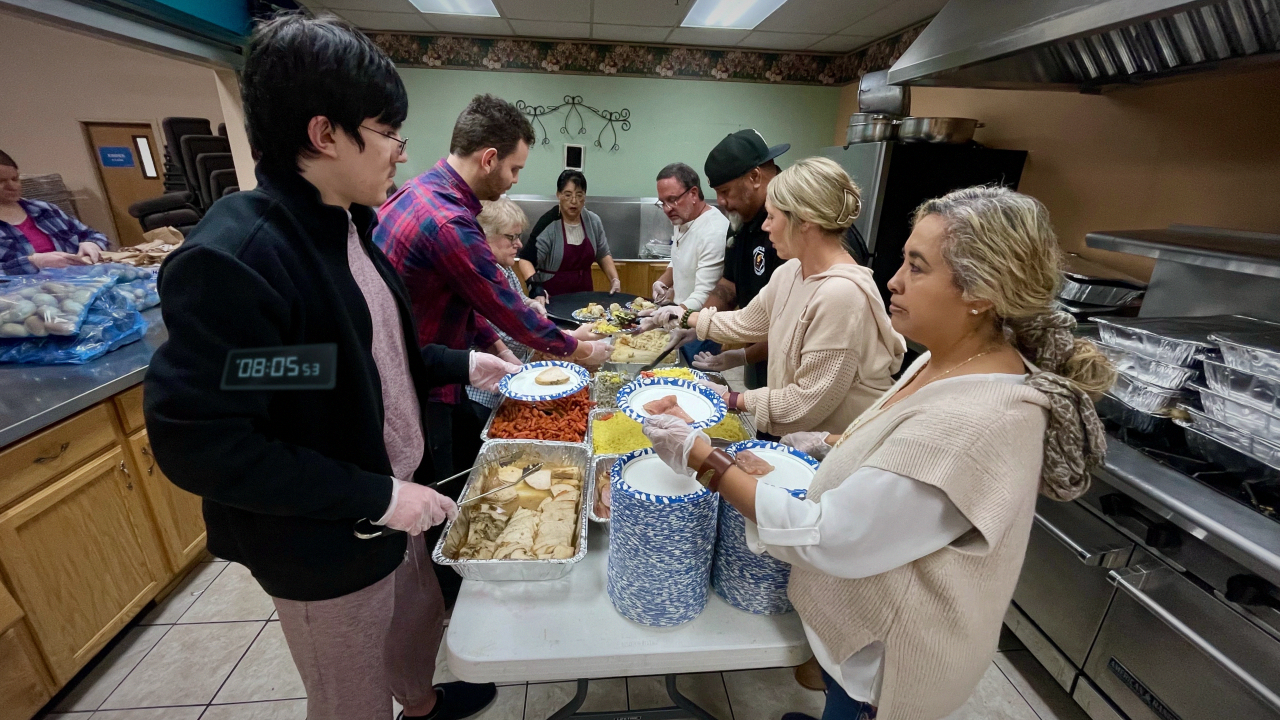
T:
8:05
